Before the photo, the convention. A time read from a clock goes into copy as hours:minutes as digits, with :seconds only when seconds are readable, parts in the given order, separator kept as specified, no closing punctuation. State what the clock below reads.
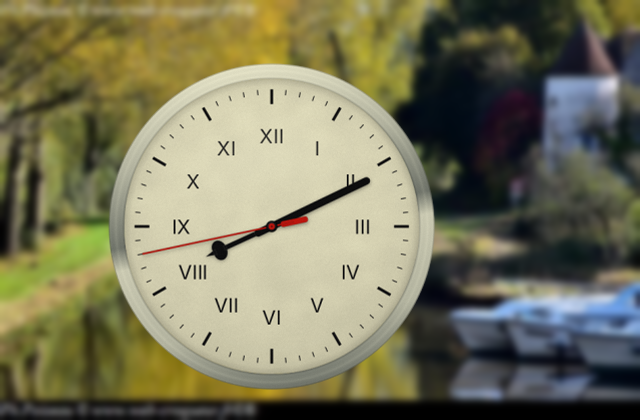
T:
8:10:43
